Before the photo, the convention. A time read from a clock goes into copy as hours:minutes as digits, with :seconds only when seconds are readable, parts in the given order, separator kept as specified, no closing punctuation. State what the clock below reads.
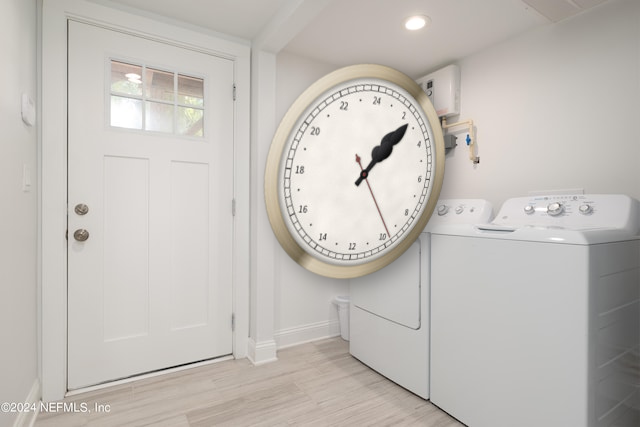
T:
2:06:24
